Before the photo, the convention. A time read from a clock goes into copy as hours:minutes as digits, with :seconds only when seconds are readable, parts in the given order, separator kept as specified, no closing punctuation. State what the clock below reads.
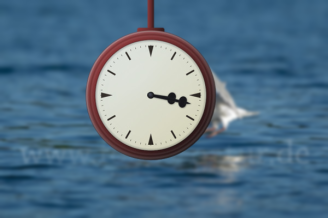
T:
3:17
